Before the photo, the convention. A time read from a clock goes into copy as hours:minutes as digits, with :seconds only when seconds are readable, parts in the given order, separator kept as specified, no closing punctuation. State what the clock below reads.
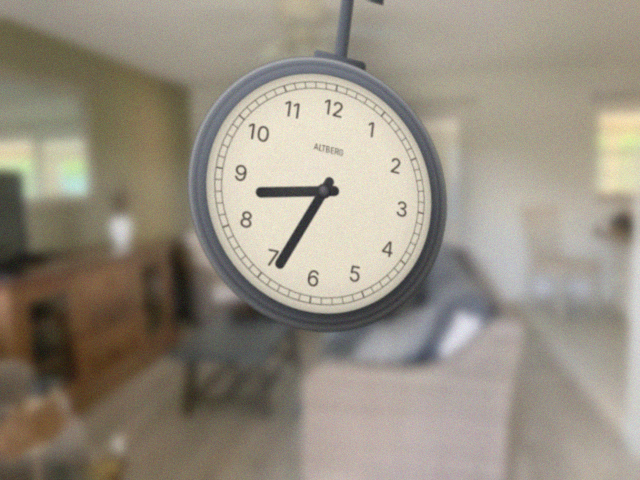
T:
8:34
